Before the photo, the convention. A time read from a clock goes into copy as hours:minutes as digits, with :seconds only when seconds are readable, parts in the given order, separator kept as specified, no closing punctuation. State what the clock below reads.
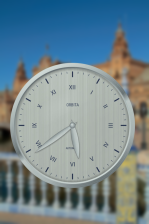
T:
5:39
